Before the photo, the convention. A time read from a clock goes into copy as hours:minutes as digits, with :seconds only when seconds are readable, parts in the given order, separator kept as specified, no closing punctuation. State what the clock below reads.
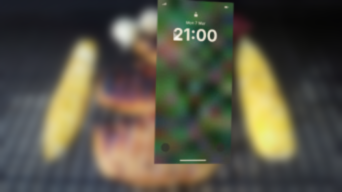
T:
21:00
